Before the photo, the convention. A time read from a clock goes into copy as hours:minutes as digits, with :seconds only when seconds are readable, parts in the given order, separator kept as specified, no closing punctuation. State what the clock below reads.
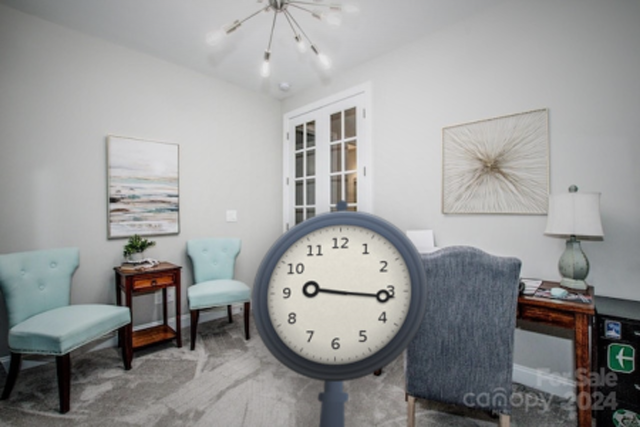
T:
9:16
